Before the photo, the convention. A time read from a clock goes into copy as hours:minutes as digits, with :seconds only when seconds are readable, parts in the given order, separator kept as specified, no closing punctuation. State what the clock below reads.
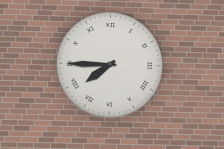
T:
7:45
